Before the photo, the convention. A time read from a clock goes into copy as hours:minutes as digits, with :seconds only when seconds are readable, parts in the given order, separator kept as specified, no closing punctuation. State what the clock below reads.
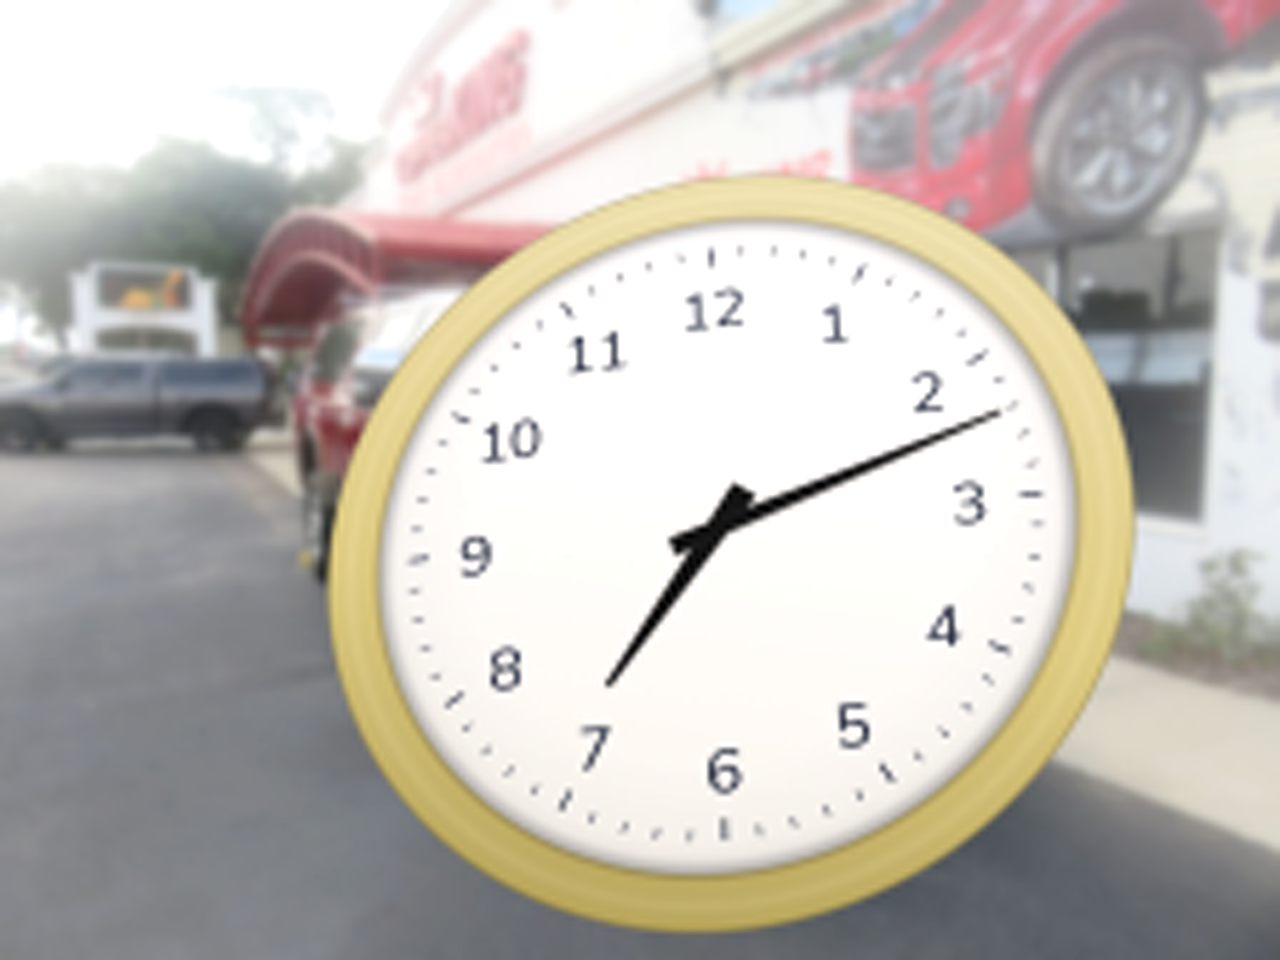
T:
7:12
